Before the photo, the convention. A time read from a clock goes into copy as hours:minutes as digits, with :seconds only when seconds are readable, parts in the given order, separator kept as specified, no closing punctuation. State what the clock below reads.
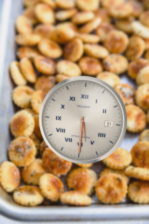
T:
5:30
